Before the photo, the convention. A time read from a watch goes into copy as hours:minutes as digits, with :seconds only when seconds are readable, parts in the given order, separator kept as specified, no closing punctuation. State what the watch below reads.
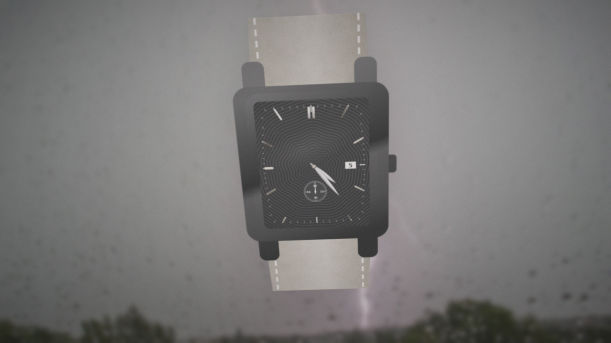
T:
4:24
